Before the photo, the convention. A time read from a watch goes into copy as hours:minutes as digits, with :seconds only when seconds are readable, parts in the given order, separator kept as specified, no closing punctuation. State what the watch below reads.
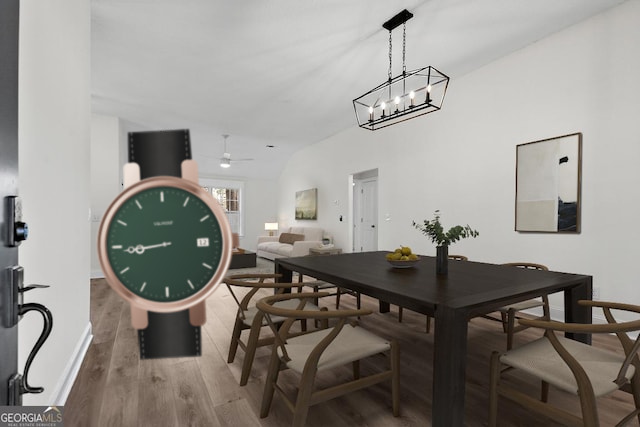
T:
8:44
